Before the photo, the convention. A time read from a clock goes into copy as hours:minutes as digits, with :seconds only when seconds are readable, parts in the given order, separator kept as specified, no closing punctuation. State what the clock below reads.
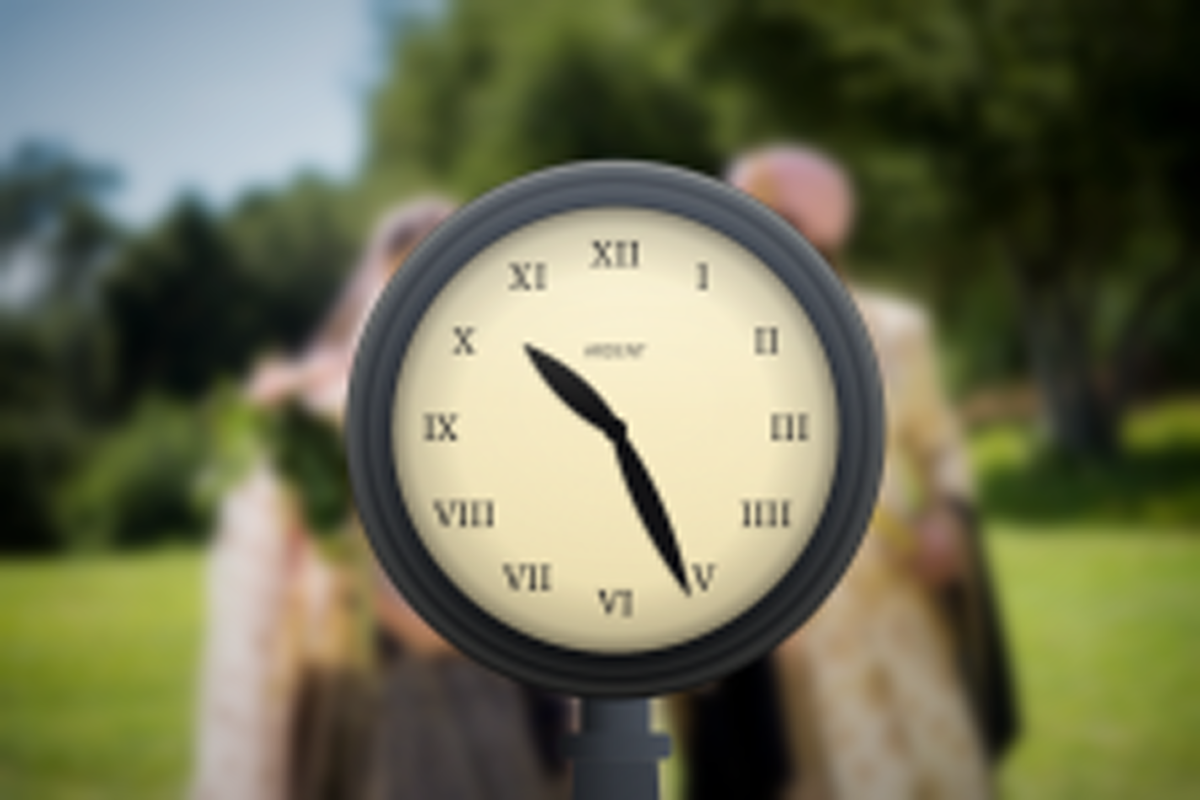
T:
10:26
